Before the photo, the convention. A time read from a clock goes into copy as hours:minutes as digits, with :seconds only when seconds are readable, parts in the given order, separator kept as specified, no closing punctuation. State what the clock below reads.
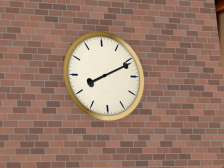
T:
8:11
